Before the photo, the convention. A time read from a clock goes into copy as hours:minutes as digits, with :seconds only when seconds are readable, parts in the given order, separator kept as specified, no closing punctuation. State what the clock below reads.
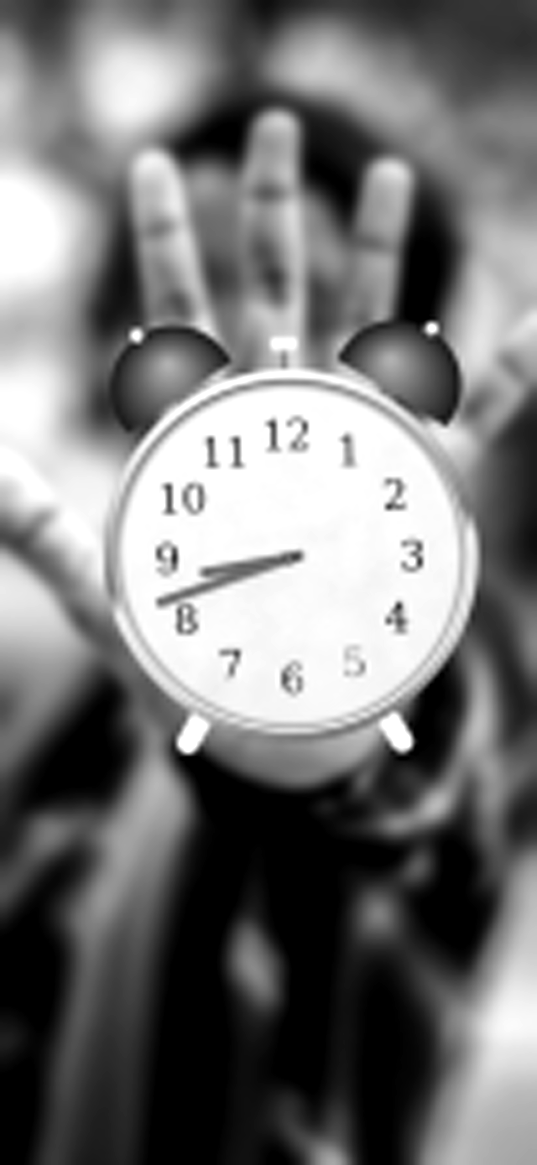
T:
8:42
